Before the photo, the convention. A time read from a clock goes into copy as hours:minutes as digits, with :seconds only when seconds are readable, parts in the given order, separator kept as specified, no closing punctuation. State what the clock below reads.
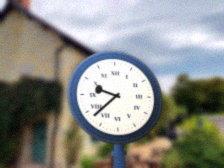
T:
9:38
